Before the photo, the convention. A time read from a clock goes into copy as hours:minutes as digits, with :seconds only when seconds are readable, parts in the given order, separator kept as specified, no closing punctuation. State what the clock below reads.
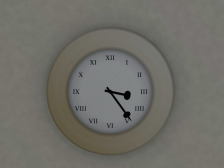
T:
3:24
